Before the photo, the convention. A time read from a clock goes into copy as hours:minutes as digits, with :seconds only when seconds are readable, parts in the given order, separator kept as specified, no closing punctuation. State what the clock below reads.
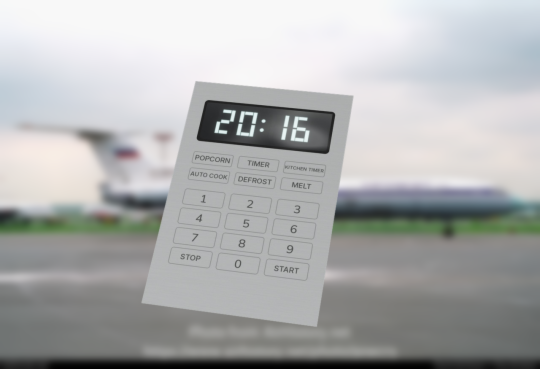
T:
20:16
